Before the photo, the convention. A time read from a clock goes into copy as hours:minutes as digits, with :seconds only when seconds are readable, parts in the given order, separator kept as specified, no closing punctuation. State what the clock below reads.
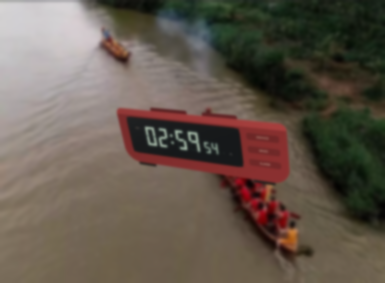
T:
2:59
